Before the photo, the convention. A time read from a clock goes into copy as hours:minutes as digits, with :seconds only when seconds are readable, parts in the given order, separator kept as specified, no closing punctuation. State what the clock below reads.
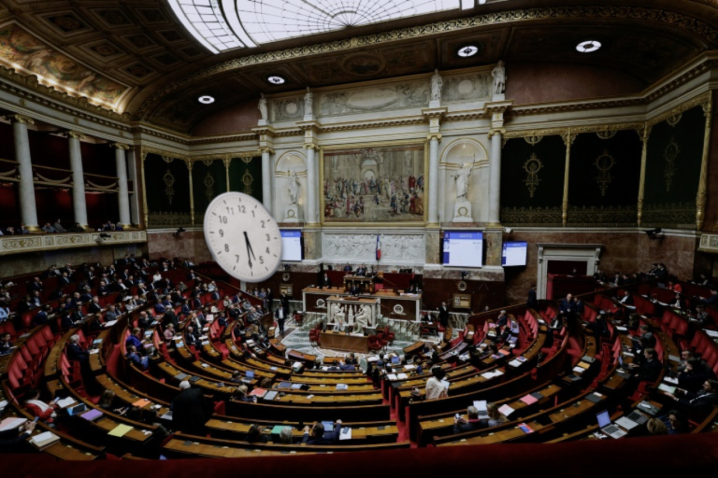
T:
5:30
